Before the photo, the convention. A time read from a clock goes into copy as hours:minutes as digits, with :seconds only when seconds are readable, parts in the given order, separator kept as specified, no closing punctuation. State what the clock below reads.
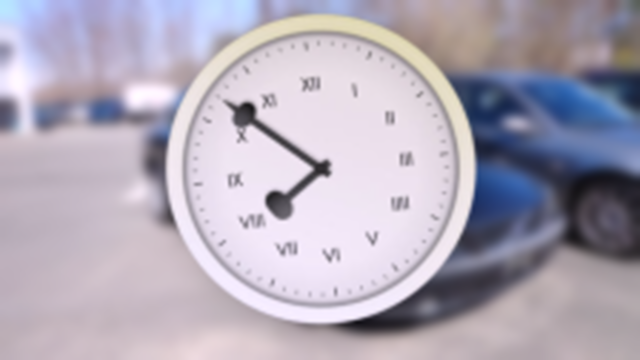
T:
7:52
